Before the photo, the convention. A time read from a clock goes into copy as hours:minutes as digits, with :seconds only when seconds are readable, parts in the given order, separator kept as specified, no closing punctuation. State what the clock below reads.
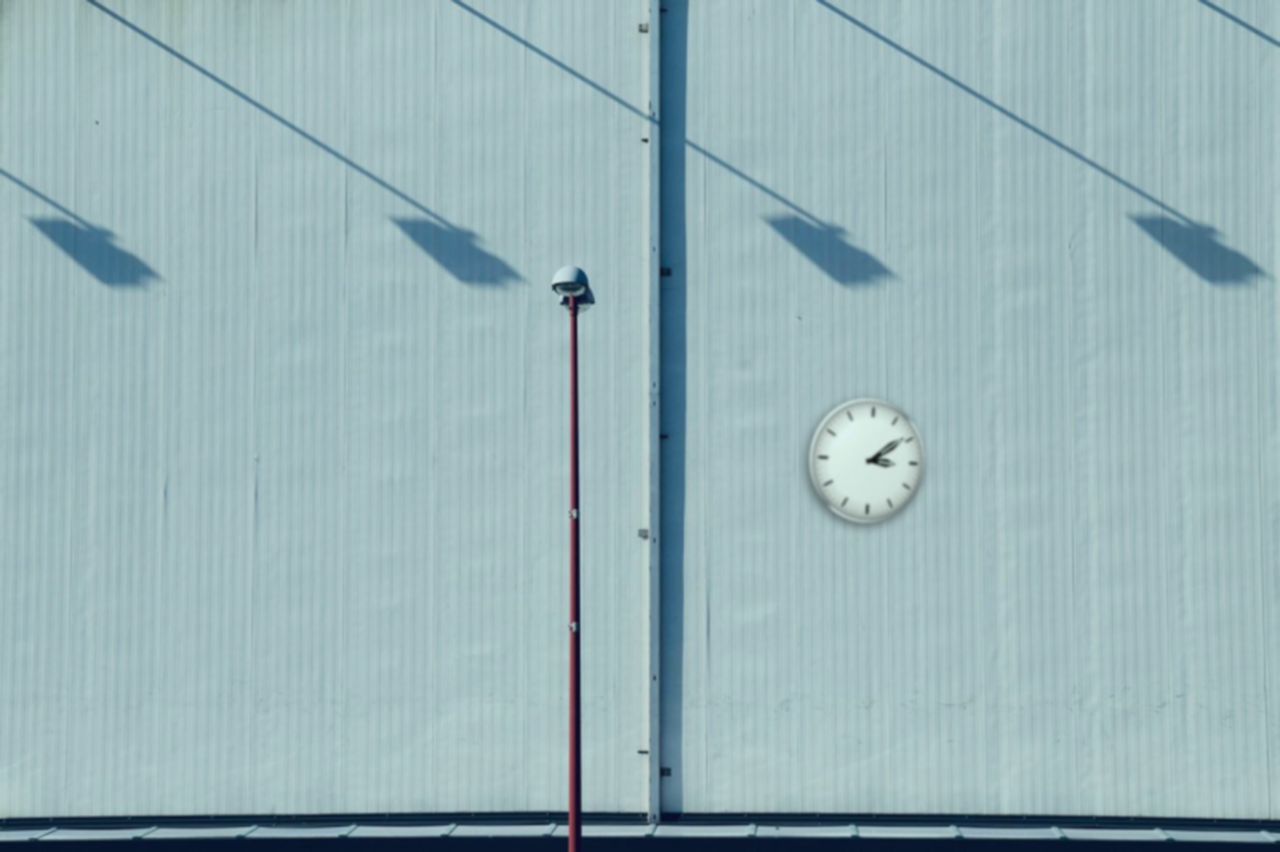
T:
3:09
